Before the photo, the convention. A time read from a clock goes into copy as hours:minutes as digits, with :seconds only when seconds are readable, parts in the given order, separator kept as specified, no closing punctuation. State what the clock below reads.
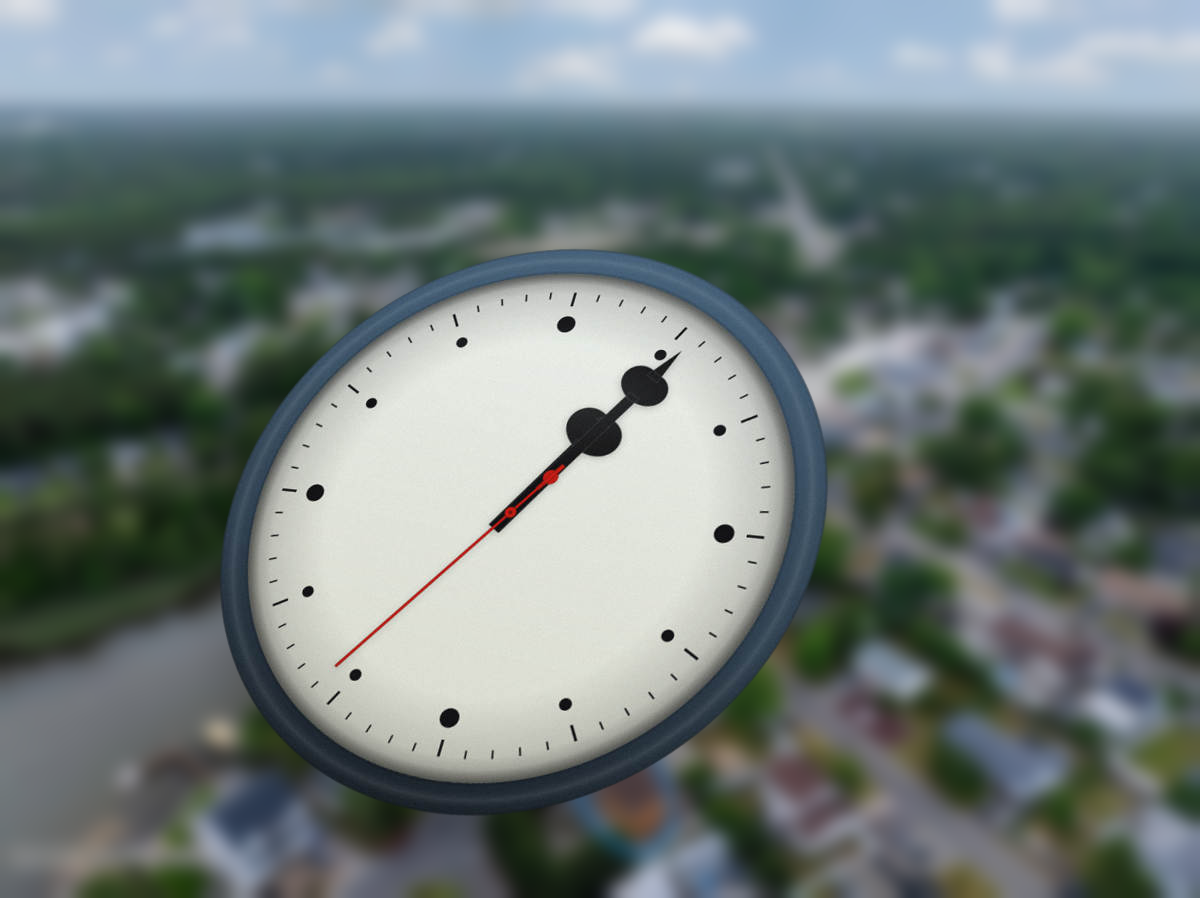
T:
1:05:36
